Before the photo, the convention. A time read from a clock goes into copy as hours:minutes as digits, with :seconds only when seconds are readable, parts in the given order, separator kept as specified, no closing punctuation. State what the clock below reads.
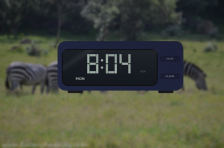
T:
8:04
